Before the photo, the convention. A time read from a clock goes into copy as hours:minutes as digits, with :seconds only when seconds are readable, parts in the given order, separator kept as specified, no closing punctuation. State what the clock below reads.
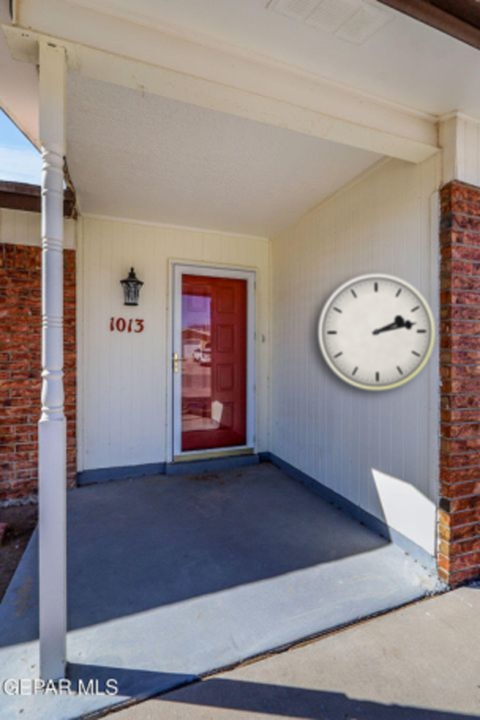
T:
2:13
